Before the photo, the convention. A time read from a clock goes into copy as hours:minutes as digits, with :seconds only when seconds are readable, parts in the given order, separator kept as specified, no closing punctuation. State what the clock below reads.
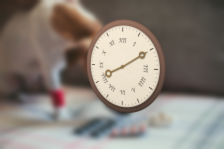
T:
8:10
